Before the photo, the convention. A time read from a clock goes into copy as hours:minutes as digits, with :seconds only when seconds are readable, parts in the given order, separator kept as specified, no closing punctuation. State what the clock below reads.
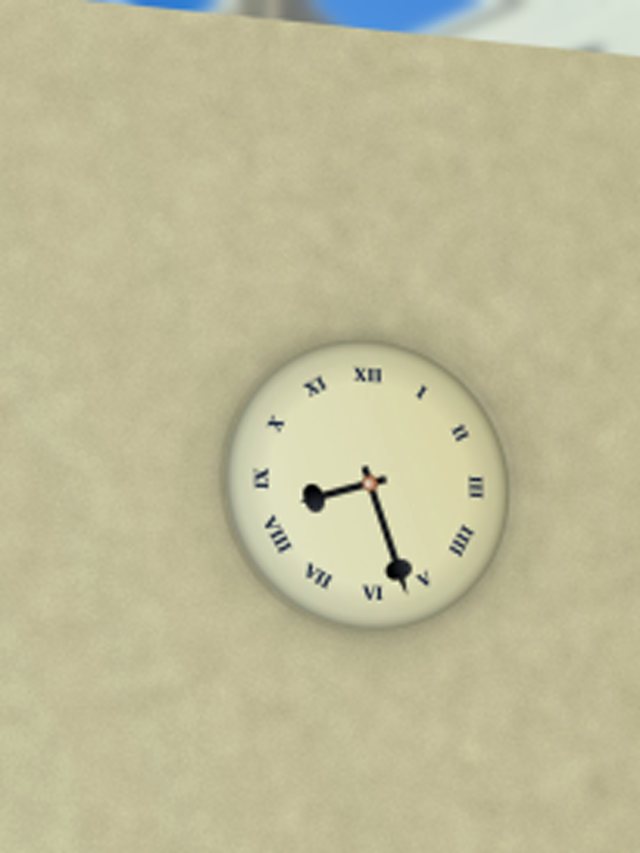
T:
8:27
